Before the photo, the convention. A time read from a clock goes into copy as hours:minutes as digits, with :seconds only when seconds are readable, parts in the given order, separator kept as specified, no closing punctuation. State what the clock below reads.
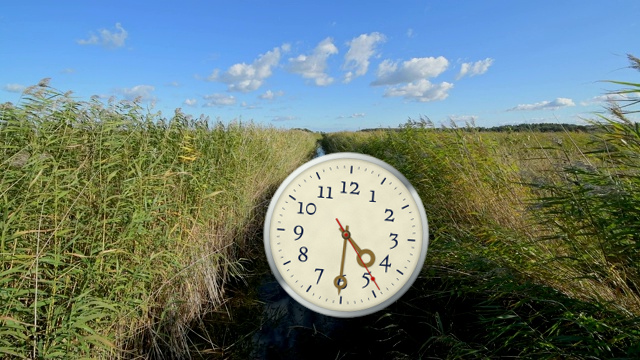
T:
4:30:24
